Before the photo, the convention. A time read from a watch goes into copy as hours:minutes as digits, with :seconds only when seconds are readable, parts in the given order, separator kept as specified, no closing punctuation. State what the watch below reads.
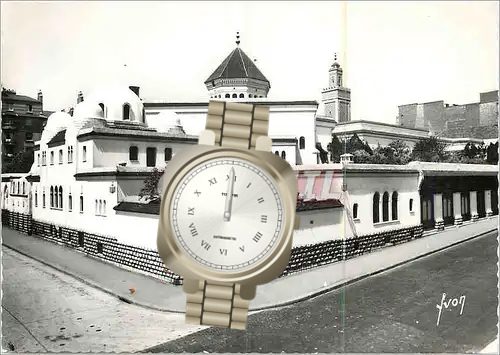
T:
12:00
